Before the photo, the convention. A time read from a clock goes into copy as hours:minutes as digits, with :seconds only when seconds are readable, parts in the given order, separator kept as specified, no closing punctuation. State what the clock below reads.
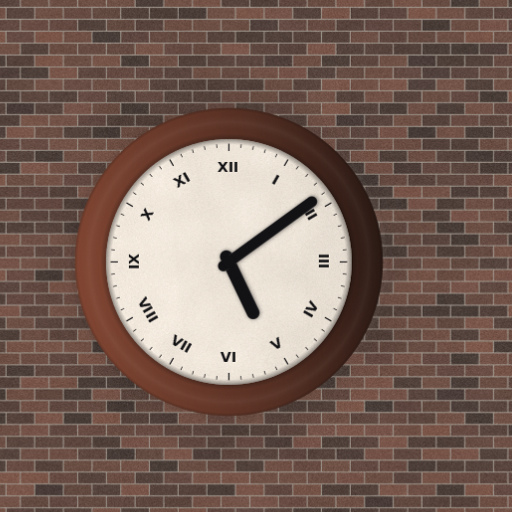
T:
5:09
